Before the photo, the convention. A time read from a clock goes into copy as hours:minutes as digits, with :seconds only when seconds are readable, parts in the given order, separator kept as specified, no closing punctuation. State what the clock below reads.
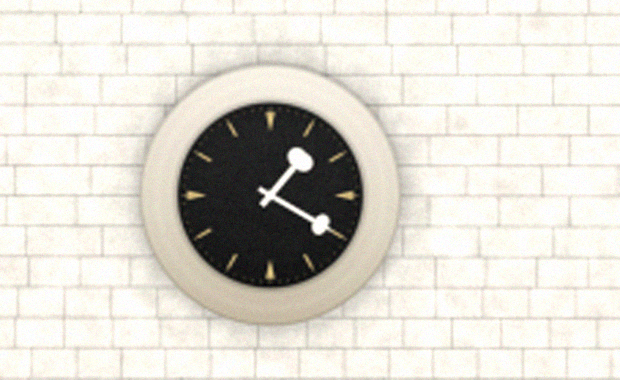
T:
1:20
